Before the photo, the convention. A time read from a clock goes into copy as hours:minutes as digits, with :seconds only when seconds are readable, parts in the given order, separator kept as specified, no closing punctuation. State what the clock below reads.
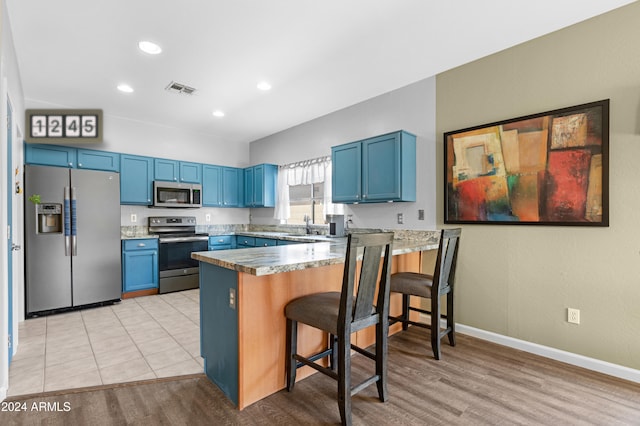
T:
12:45
